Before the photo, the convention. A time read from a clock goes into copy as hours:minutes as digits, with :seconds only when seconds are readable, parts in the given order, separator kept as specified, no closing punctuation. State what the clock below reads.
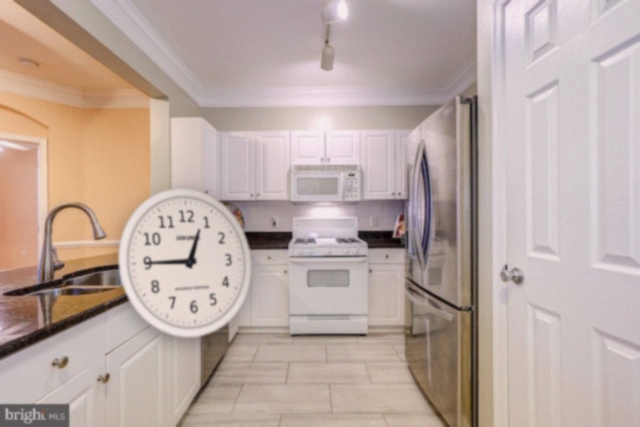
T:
12:45
